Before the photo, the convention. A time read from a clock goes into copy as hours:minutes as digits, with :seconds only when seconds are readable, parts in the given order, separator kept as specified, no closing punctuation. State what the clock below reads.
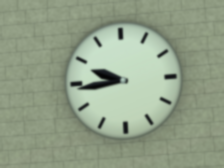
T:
9:44
